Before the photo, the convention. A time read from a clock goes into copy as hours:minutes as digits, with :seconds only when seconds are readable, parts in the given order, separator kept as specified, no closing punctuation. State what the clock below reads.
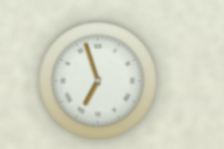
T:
6:57
